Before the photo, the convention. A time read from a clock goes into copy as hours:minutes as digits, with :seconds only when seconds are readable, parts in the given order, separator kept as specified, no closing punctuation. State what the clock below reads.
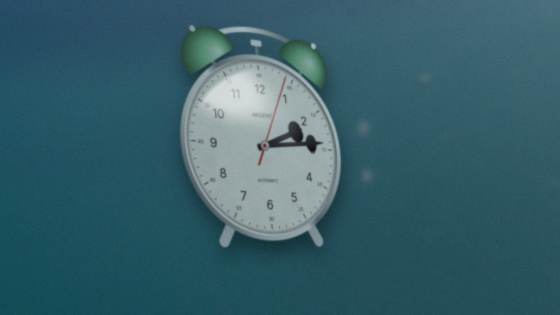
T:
2:14:04
